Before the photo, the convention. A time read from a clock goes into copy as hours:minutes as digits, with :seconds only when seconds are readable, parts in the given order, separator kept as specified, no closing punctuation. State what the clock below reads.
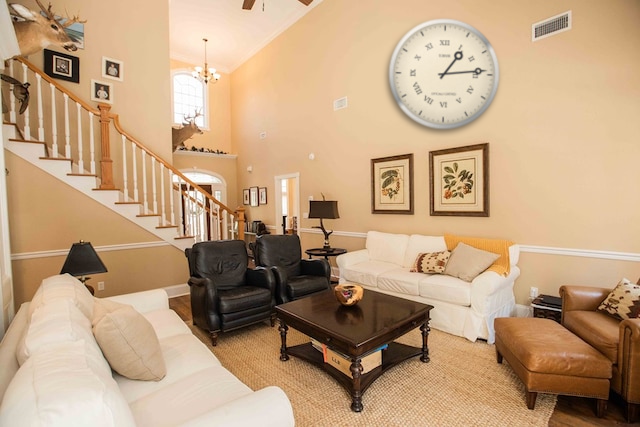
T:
1:14
